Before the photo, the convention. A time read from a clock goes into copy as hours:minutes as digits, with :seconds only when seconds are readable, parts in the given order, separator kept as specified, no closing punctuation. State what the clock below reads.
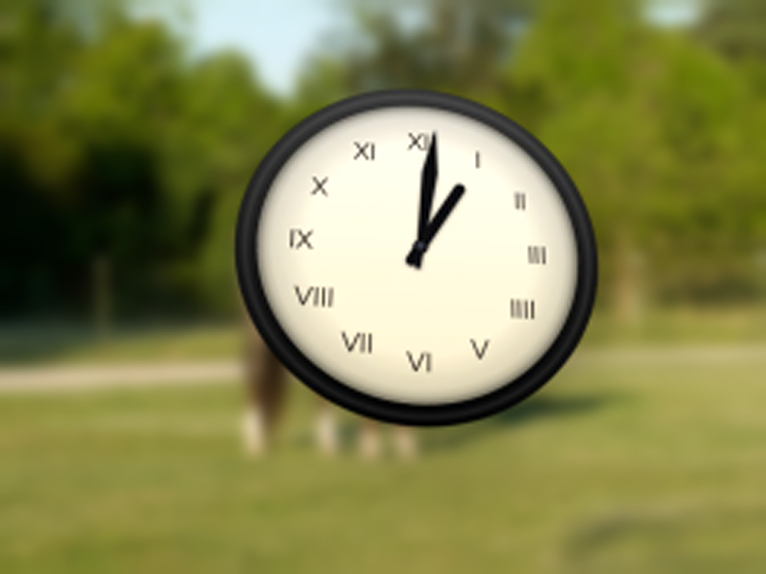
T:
1:01
